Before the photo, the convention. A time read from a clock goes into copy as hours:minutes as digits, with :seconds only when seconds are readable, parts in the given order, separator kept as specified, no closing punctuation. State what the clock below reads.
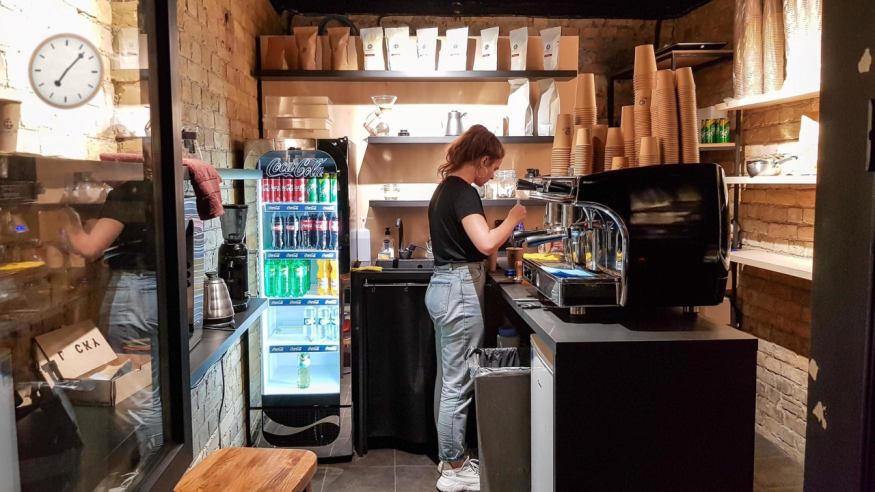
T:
7:07
